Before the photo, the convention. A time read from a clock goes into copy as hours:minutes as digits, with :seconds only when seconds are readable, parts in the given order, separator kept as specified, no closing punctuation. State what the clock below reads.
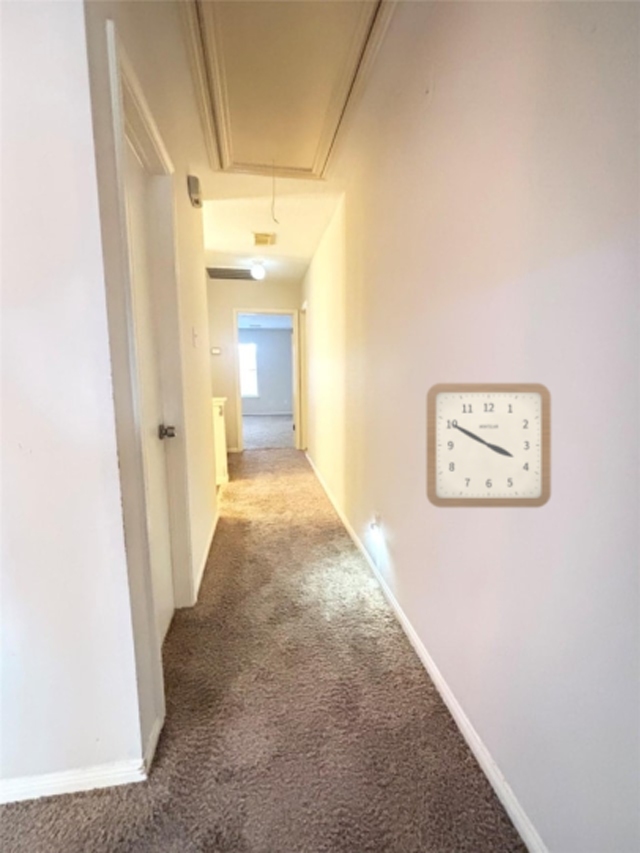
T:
3:50
